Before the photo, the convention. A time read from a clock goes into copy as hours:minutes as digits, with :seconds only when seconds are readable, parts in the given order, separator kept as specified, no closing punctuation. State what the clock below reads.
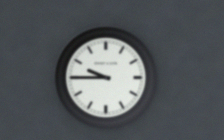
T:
9:45
